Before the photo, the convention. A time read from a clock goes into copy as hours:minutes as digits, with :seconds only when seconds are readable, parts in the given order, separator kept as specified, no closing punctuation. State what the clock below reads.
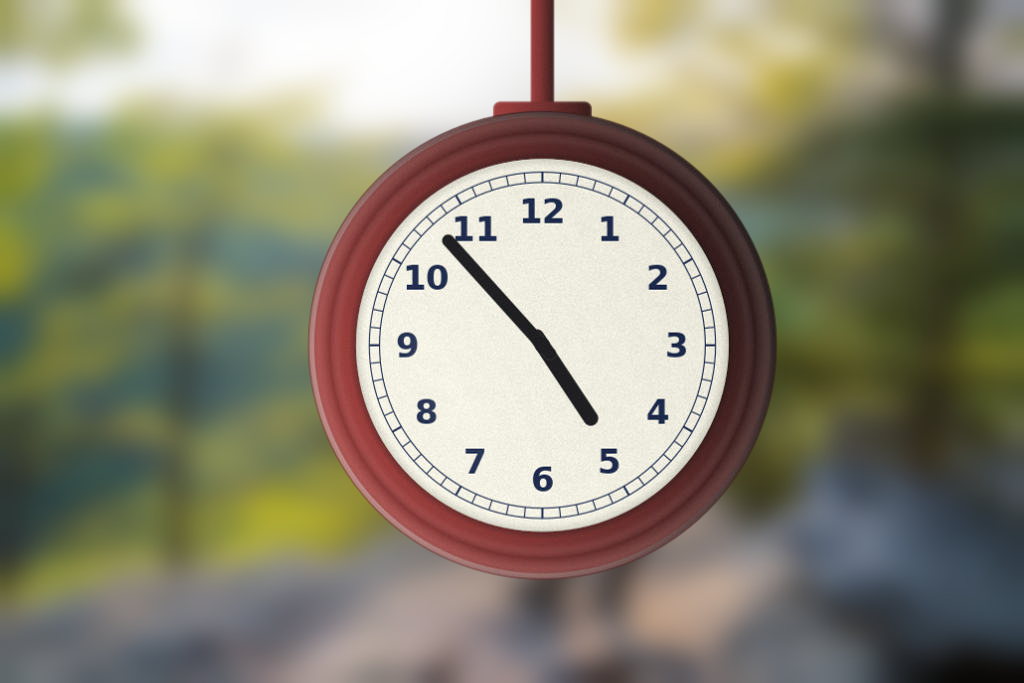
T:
4:53
